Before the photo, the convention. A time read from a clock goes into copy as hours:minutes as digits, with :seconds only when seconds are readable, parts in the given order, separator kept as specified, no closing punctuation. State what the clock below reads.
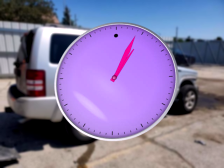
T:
1:04
